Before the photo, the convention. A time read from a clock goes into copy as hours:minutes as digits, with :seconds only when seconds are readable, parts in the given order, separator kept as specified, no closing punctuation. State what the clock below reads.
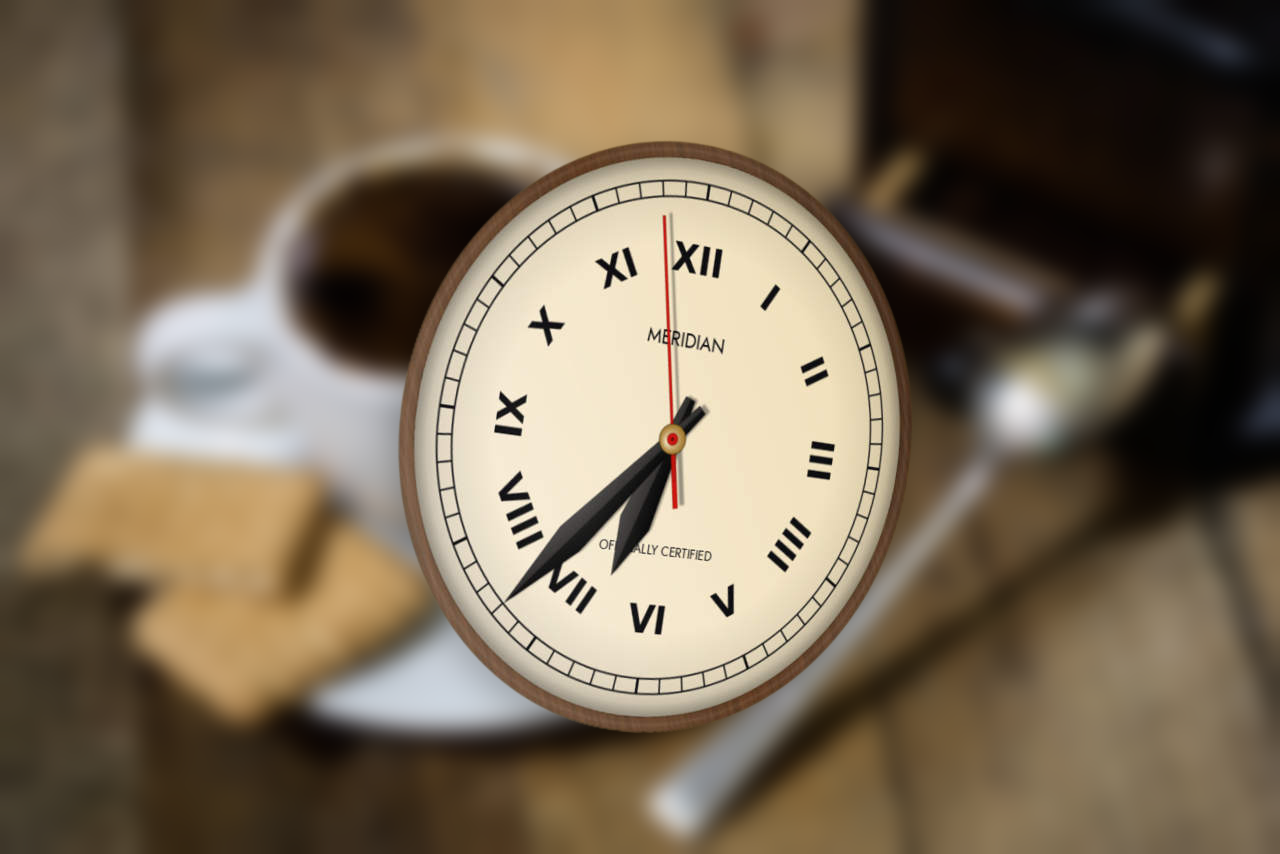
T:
6:36:58
